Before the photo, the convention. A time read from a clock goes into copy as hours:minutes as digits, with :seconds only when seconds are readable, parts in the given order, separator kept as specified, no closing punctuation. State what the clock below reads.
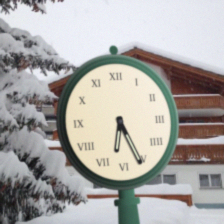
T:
6:26
